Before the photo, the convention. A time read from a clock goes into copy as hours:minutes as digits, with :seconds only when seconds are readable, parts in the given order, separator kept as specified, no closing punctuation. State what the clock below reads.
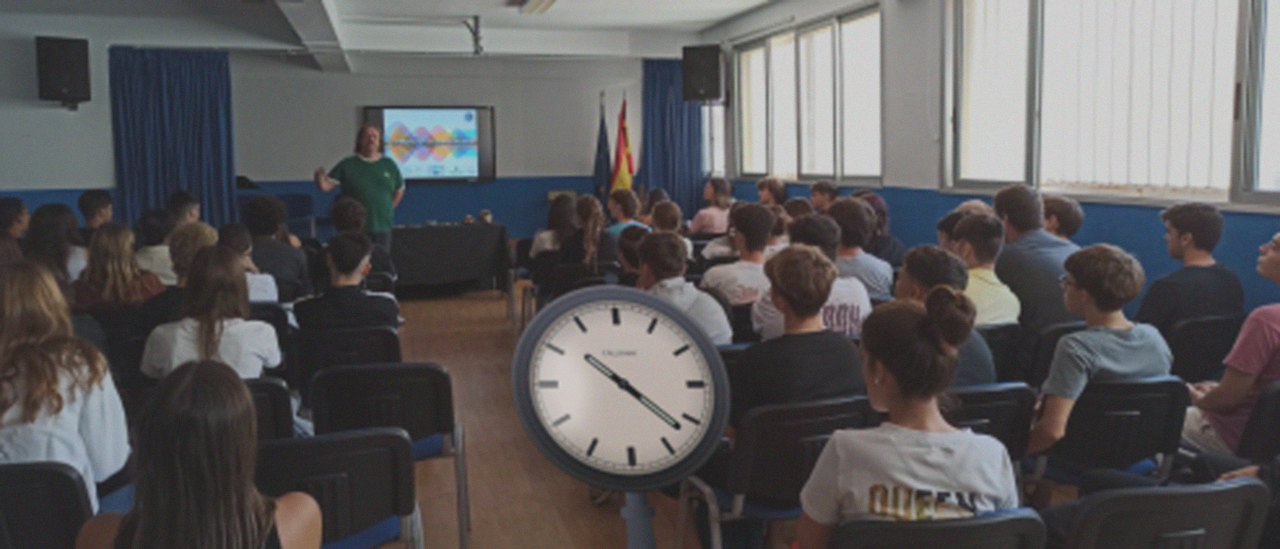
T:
10:22
